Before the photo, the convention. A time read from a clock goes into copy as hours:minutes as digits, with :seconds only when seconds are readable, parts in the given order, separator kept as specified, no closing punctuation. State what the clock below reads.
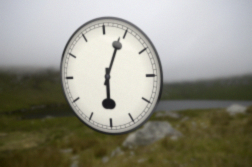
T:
6:04
